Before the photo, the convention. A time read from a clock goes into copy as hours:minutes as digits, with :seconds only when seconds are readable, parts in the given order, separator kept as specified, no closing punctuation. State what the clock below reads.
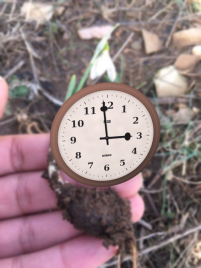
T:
2:59
